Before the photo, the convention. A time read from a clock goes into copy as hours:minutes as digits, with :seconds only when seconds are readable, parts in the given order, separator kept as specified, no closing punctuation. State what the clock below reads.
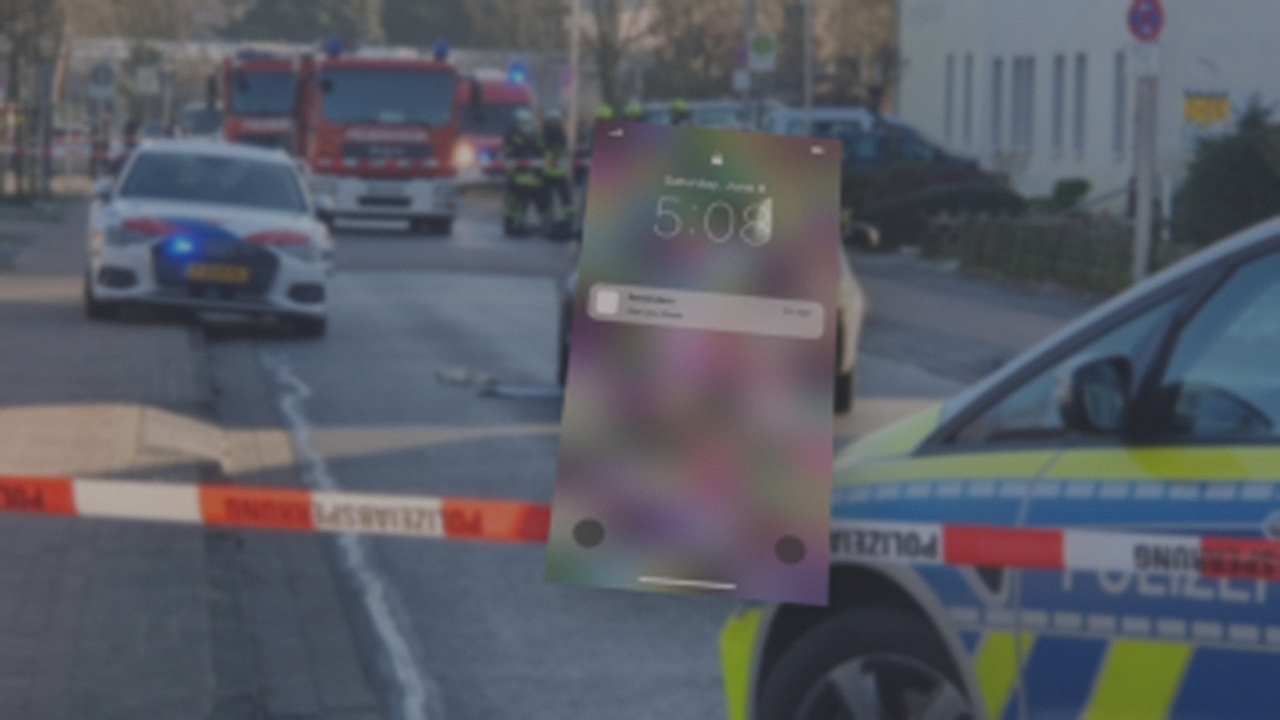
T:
5:08
